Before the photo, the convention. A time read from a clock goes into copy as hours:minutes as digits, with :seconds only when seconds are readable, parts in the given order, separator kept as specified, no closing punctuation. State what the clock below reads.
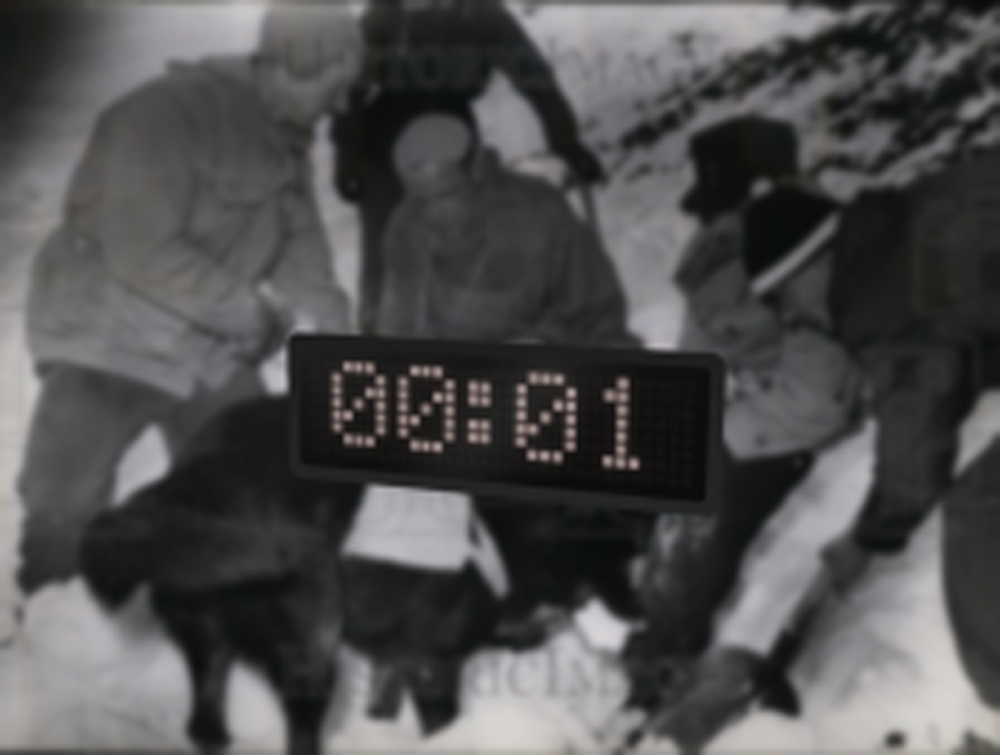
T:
0:01
